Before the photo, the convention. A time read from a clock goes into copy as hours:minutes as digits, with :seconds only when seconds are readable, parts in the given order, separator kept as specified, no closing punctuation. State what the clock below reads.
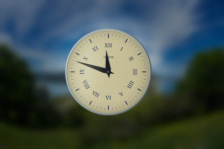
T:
11:48
